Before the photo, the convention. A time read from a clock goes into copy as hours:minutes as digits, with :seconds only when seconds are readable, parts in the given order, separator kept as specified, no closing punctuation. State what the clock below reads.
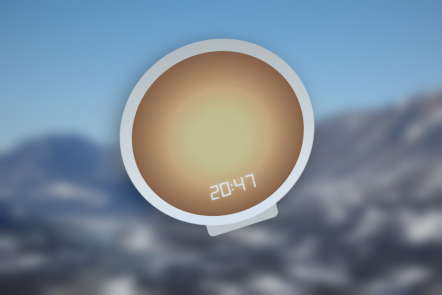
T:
20:47
